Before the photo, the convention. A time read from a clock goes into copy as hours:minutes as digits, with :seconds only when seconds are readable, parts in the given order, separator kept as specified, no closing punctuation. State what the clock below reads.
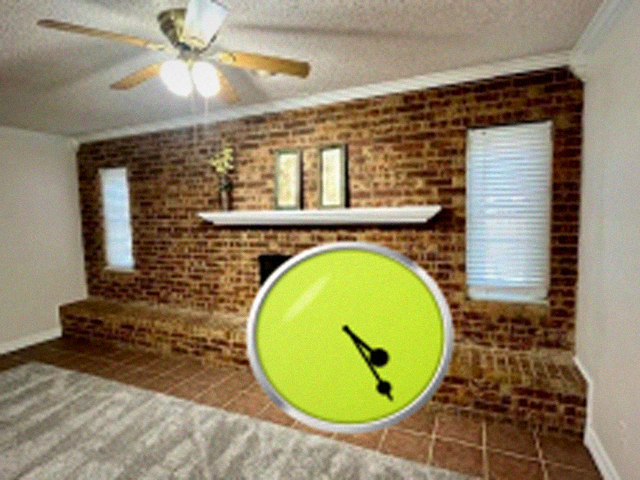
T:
4:25
